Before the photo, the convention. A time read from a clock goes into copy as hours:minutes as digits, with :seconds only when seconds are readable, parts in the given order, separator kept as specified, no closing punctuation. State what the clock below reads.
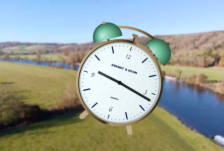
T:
9:17
